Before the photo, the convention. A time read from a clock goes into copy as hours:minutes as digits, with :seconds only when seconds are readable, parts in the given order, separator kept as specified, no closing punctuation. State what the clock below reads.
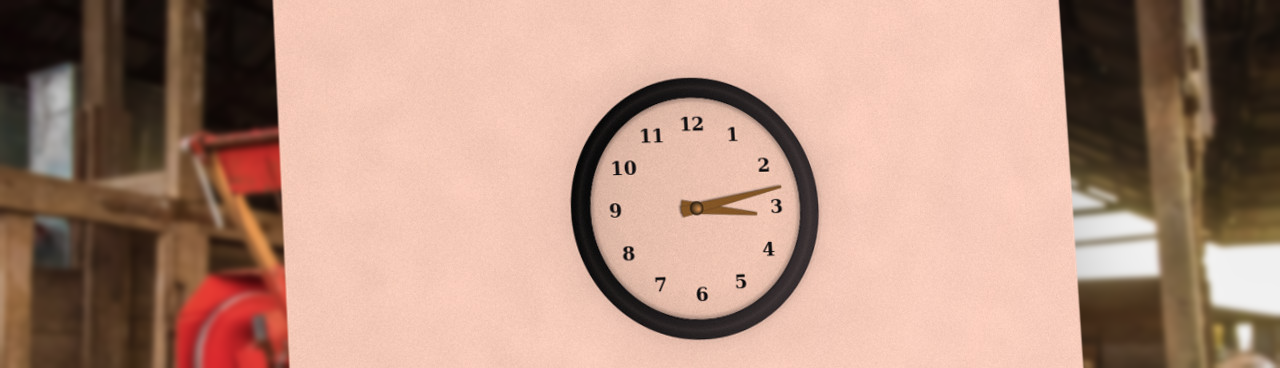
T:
3:13
